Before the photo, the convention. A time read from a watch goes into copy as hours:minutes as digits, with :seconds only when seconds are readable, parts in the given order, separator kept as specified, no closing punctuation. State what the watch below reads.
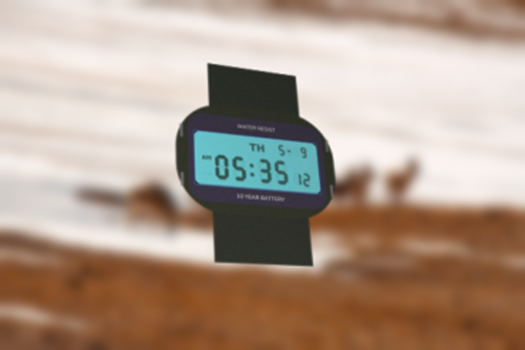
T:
5:35:12
